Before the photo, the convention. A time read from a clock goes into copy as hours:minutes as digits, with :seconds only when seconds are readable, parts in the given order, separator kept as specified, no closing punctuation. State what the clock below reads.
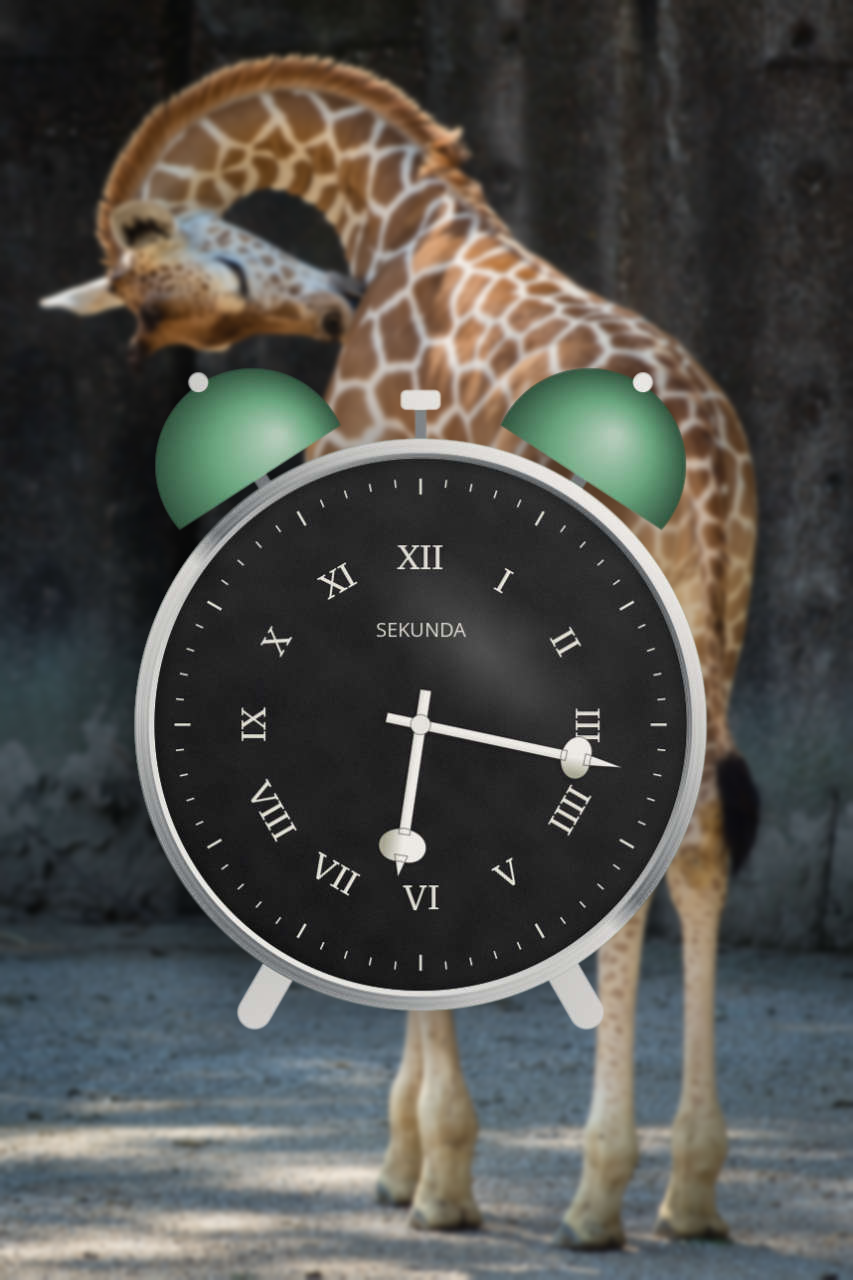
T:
6:17
